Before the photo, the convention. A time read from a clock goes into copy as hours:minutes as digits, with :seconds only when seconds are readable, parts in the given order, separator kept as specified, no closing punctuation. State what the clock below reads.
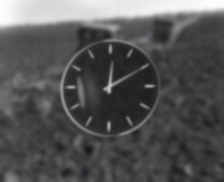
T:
12:10
